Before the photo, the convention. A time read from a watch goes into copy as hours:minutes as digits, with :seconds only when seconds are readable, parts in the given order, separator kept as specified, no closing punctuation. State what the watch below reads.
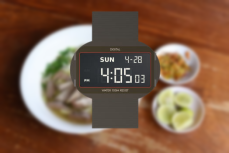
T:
4:05:03
